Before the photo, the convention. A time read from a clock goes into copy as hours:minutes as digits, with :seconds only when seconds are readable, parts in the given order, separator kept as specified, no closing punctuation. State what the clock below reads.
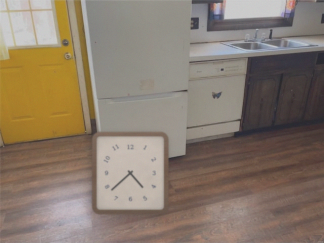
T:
4:38
